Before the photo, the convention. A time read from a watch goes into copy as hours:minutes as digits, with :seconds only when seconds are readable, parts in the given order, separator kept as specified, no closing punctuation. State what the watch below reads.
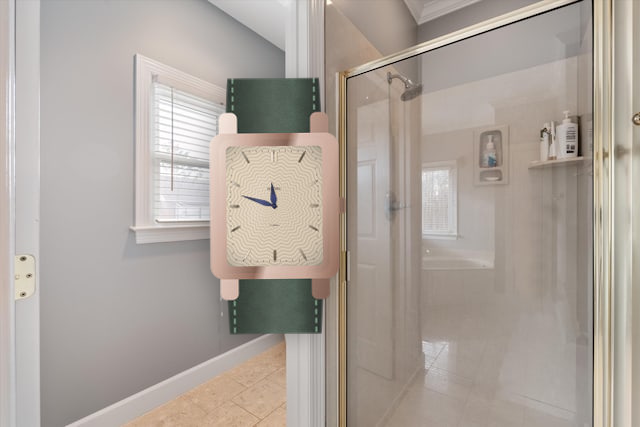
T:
11:48
